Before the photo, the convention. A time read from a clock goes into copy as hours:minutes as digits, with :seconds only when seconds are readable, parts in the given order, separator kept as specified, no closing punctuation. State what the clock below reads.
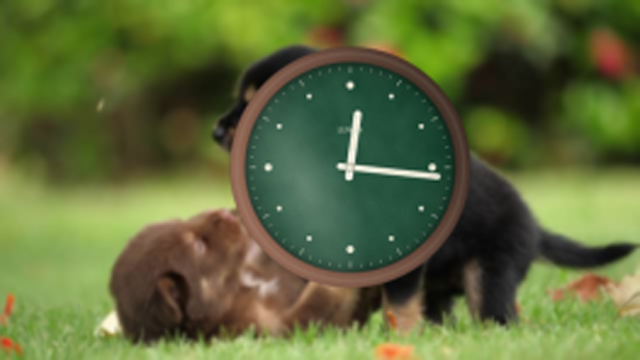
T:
12:16
